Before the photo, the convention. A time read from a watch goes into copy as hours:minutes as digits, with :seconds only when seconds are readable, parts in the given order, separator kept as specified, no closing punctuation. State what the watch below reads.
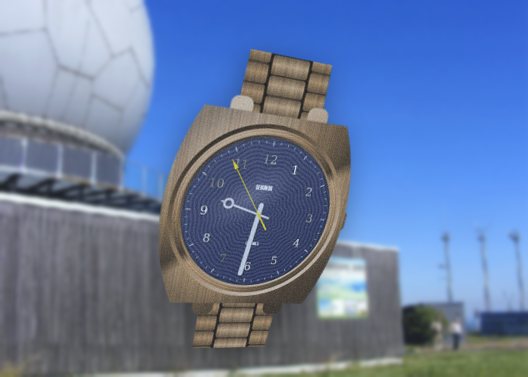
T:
9:30:54
